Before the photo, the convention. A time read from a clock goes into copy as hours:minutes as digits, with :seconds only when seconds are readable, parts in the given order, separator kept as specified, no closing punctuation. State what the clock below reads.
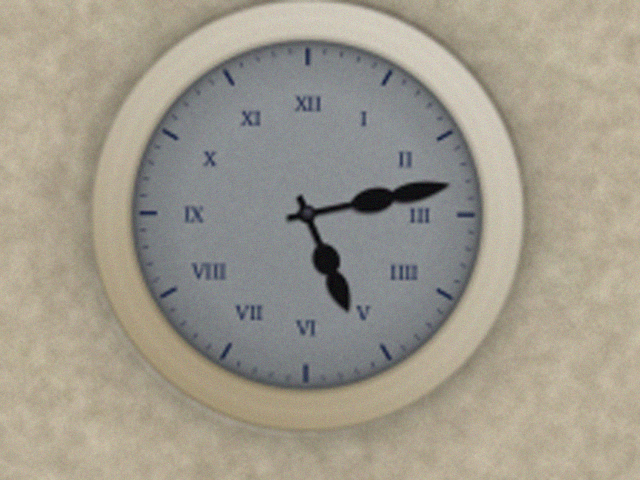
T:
5:13
